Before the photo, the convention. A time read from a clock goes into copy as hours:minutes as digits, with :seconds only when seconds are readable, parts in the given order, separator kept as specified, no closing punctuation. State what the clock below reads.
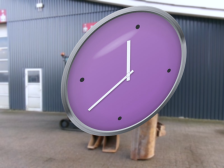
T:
11:38
